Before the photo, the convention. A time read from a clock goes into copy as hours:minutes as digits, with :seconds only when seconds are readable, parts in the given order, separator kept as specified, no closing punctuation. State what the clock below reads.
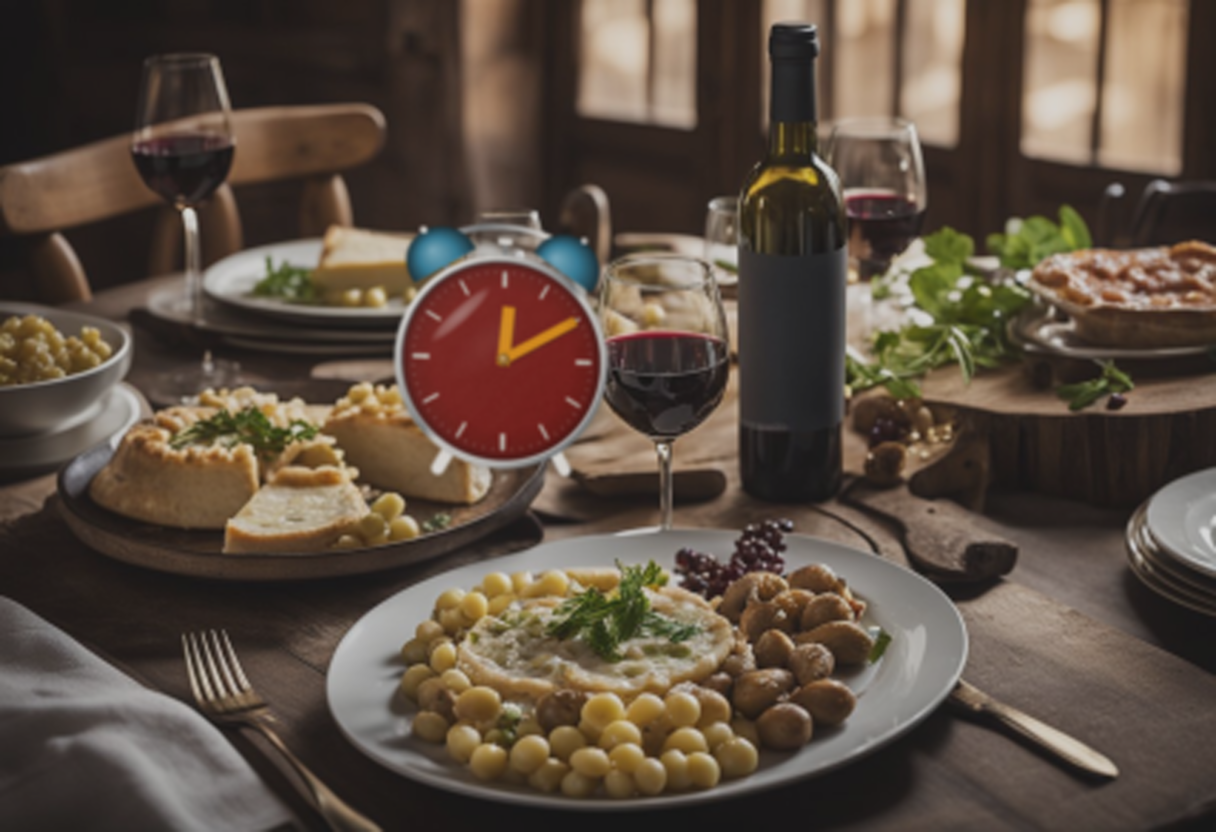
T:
12:10
